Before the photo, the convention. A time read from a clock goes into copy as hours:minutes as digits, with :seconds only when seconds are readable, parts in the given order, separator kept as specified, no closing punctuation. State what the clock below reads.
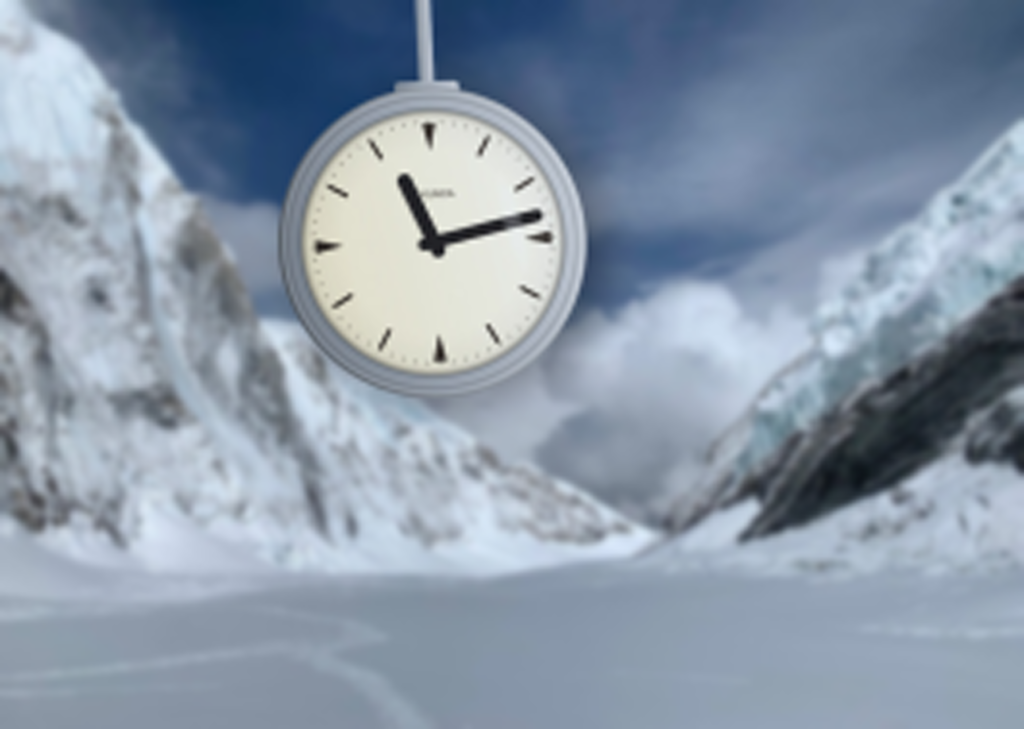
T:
11:13
